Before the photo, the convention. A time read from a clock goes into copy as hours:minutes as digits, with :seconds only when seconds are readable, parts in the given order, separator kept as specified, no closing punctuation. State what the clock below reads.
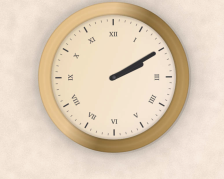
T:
2:10
